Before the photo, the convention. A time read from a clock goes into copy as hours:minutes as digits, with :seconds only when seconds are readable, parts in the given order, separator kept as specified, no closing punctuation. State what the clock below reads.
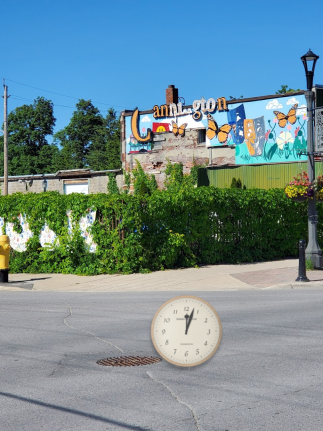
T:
12:03
